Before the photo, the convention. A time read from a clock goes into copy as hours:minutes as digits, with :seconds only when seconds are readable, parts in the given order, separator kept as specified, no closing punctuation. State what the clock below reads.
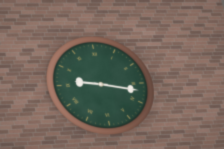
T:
9:17
